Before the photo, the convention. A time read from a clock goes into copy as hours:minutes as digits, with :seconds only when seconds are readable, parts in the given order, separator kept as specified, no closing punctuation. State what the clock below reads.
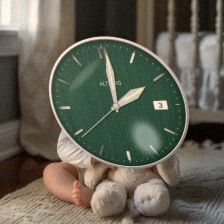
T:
2:00:39
